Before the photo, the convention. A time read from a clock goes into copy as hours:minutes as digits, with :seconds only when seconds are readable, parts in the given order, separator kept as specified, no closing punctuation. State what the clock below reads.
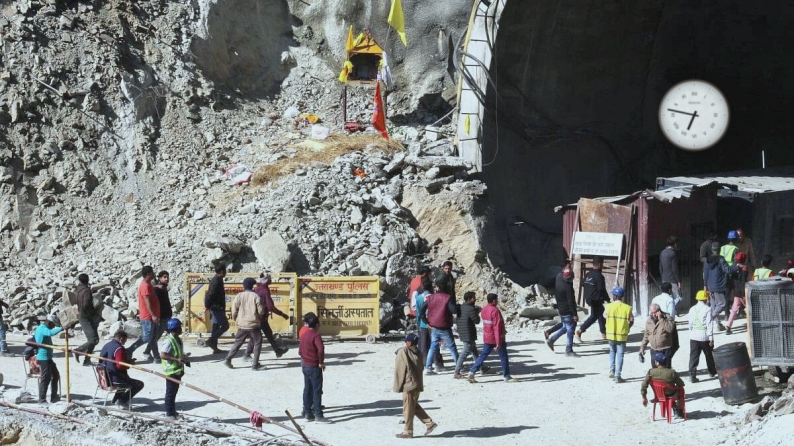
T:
6:47
